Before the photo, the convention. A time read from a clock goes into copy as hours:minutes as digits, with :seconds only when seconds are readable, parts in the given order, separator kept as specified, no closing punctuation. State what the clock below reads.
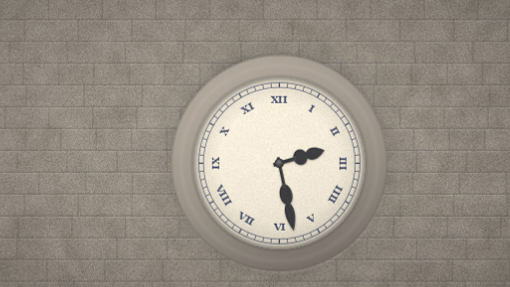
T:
2:28
